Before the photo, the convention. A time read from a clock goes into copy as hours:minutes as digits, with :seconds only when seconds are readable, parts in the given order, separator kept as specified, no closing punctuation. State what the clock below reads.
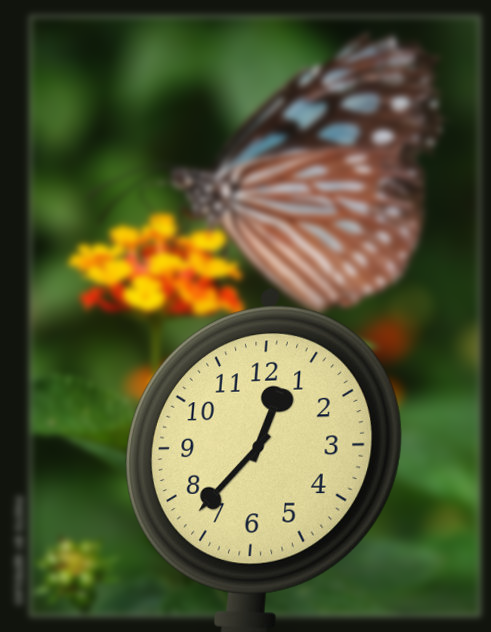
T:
12:37
